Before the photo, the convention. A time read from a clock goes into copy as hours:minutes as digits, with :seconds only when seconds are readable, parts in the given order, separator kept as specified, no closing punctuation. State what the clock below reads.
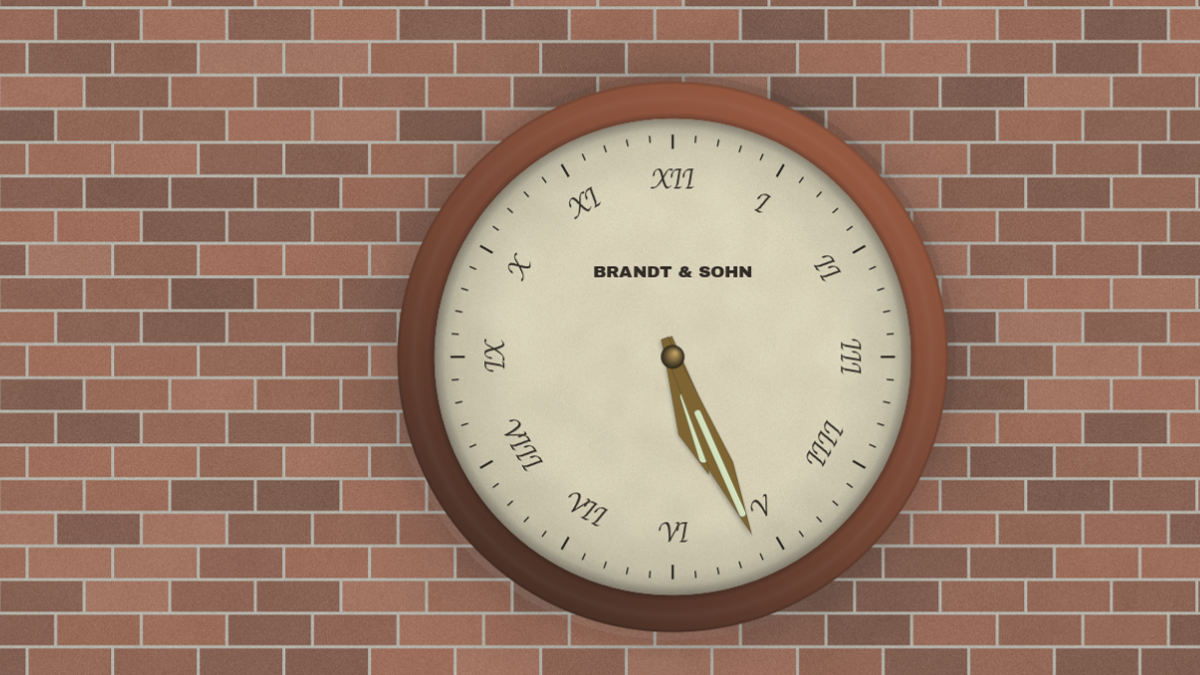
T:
5:26
